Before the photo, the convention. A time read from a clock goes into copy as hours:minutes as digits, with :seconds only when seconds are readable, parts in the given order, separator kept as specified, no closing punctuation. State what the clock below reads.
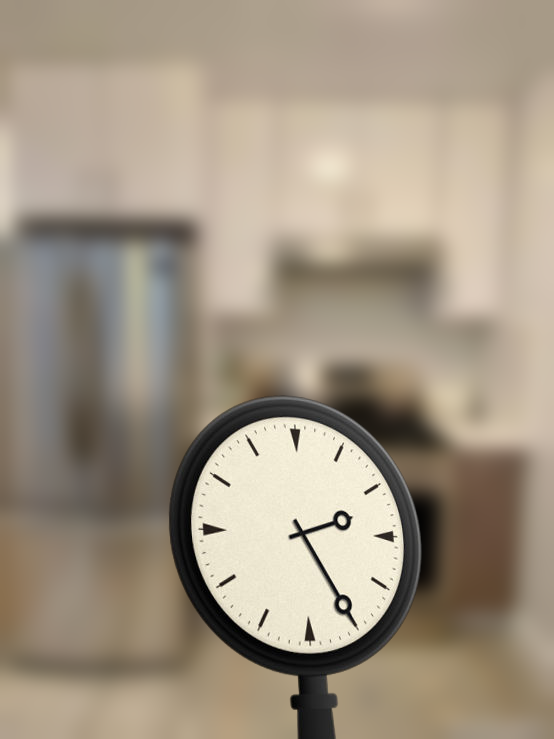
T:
2:25
